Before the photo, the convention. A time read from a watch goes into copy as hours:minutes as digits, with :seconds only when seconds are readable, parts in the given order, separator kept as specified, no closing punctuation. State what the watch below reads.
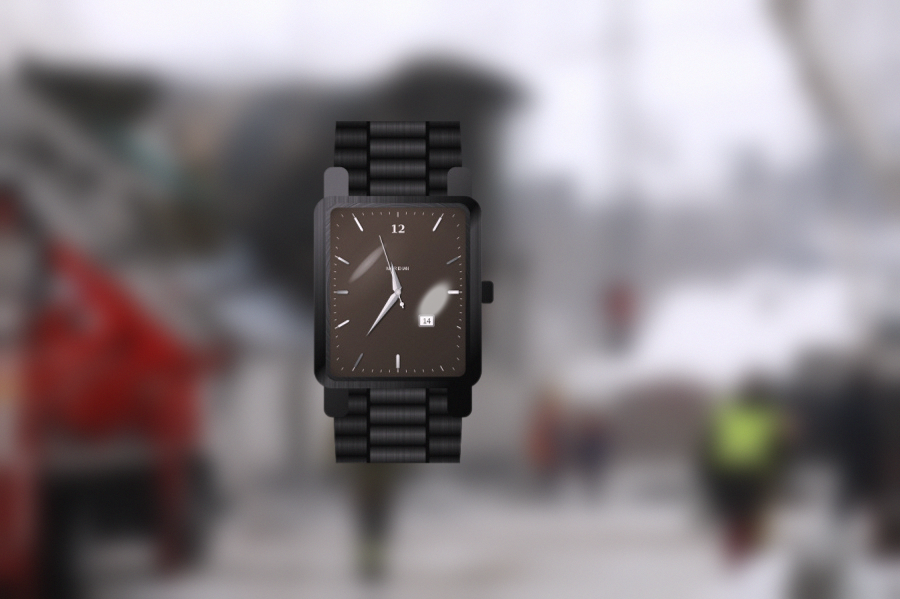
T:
11:35:57
